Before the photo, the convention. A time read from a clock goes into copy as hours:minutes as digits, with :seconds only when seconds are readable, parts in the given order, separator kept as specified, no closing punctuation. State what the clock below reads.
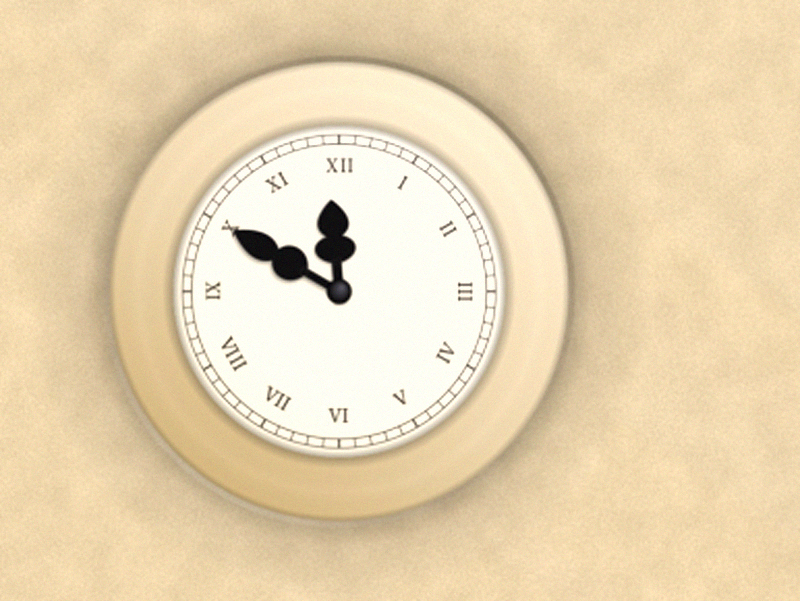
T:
11:50
